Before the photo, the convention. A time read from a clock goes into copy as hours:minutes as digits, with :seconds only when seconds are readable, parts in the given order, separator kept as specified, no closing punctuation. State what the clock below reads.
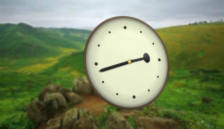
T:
2:43
